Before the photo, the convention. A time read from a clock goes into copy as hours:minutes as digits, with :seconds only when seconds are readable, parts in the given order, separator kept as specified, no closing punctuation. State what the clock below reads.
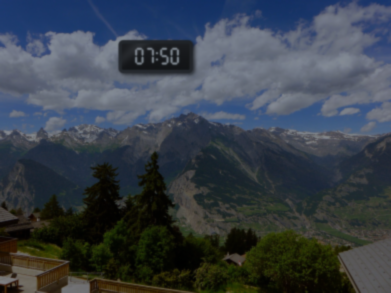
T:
7:50
